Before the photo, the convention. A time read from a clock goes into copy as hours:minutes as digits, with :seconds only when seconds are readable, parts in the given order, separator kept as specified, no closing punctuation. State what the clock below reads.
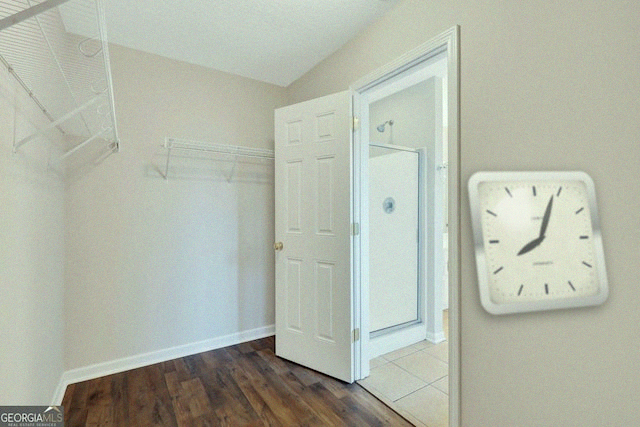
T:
8:04
